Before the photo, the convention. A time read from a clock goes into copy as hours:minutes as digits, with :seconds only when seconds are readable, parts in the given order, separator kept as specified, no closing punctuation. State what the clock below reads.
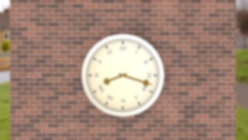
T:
8:18
